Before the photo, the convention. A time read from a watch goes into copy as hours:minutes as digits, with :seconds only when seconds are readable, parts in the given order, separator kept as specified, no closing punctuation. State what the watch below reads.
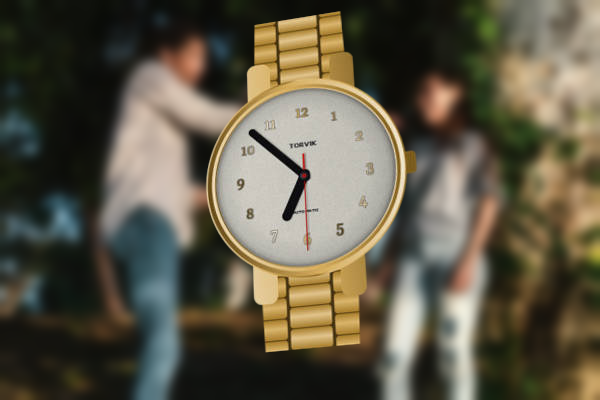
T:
6:52:30
